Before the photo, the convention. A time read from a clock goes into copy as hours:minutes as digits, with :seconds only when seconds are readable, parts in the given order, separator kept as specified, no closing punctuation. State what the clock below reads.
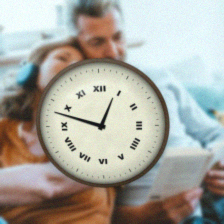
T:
12:48
